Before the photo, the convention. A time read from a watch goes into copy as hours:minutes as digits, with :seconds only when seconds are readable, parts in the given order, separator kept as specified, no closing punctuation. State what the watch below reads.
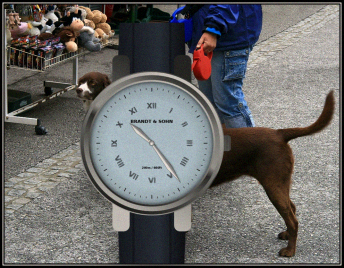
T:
10:24
